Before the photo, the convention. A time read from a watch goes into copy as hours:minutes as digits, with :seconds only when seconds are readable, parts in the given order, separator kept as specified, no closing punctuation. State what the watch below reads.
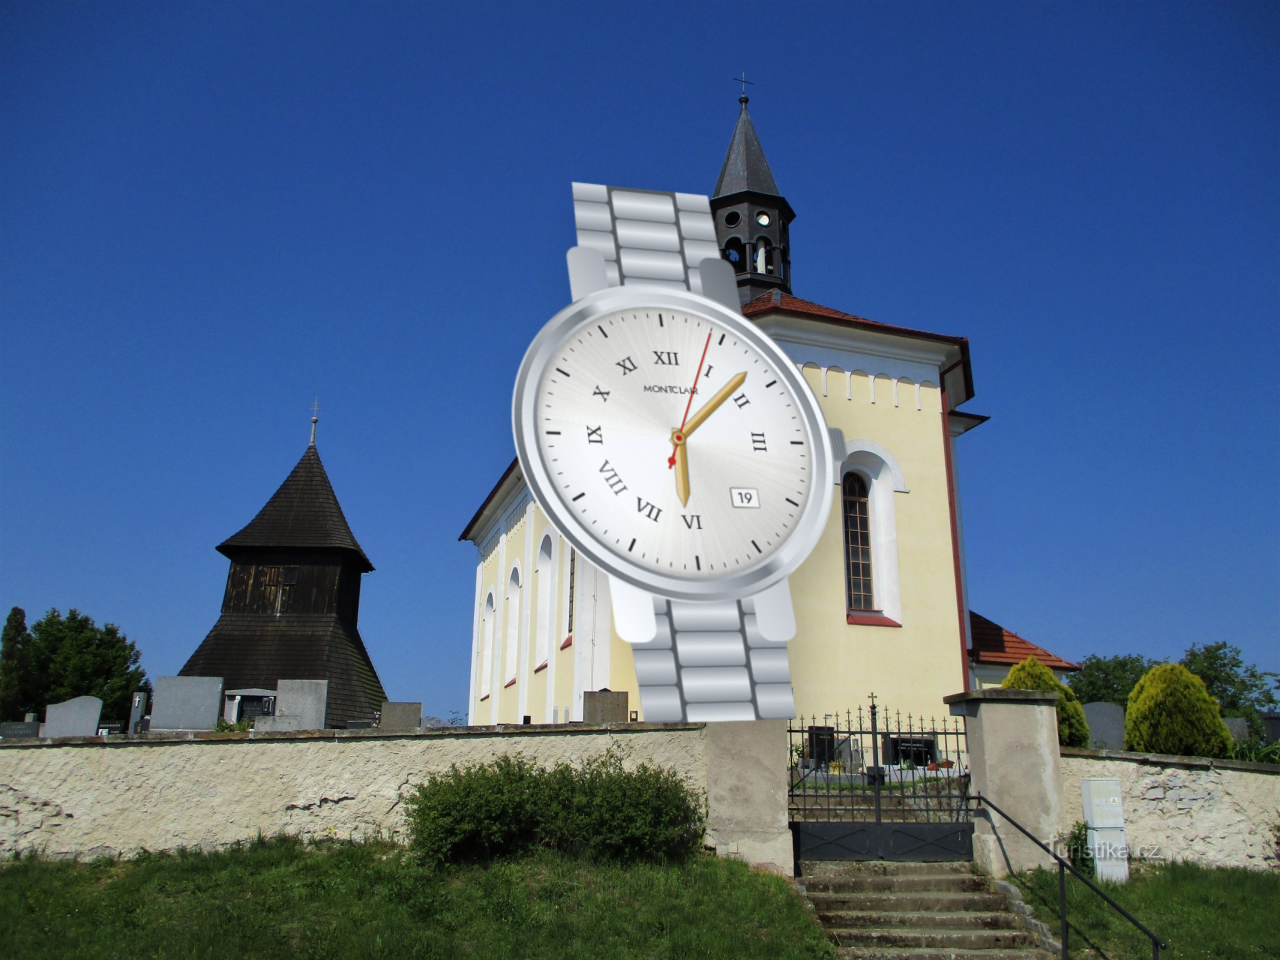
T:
6:08:04
